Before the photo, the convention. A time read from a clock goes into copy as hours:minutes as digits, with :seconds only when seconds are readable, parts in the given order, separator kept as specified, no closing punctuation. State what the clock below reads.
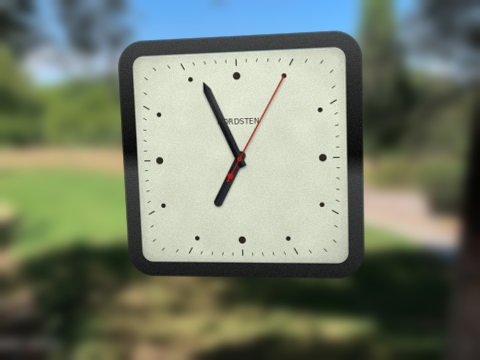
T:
6:56:05
